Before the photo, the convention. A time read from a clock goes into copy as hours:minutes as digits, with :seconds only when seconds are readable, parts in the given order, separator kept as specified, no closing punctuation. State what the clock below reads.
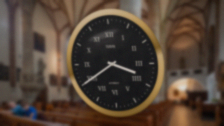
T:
3:40
